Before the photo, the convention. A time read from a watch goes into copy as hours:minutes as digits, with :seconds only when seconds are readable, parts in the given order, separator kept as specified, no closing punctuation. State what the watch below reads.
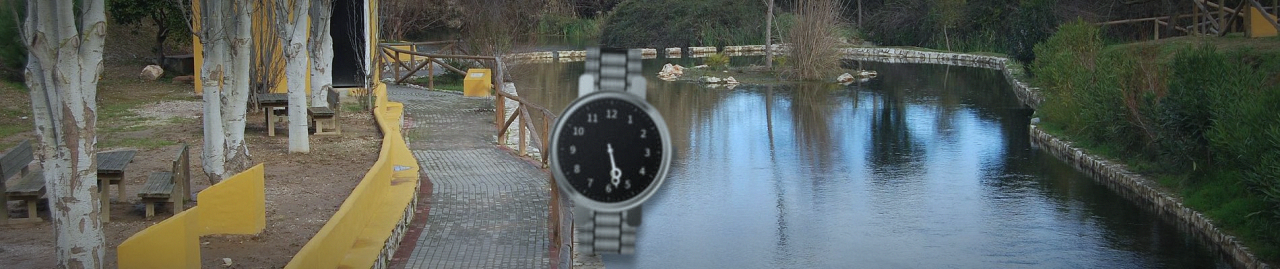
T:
5:28
